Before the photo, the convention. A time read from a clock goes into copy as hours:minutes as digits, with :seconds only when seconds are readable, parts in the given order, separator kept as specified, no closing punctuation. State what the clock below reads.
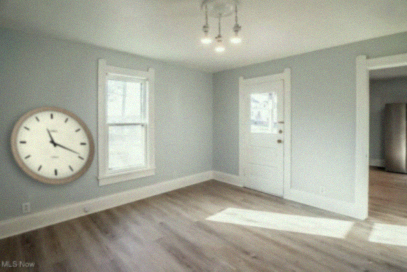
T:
11:19
